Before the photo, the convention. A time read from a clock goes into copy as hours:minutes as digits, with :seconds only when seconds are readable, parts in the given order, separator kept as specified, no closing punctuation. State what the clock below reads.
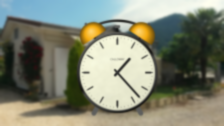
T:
1:23
